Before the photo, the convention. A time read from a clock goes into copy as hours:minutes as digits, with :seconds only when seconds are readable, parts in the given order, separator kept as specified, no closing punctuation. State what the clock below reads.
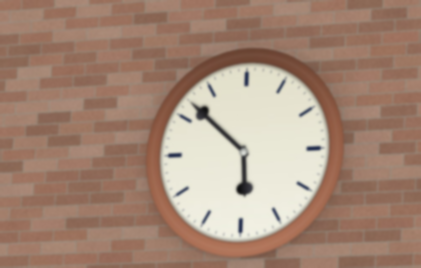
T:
5:52
